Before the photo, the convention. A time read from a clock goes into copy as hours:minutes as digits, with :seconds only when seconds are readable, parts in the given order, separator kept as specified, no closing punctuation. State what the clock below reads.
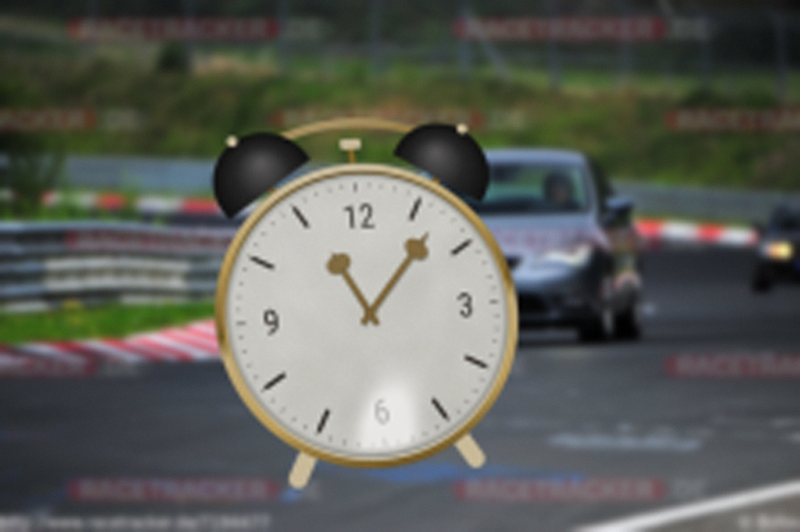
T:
11:07
